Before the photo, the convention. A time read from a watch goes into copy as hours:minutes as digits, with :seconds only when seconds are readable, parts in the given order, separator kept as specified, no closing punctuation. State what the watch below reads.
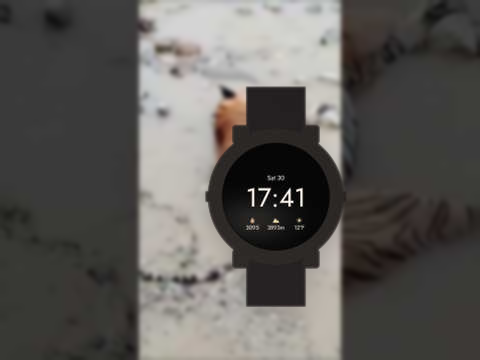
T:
17:41
